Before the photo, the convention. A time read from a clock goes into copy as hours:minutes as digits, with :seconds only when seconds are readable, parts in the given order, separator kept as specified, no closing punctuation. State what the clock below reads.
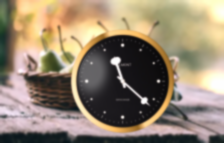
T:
11:22
